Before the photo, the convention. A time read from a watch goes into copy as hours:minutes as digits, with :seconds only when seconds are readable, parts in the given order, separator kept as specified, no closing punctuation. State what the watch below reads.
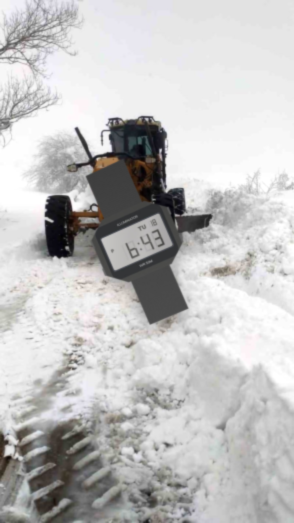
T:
6:43
